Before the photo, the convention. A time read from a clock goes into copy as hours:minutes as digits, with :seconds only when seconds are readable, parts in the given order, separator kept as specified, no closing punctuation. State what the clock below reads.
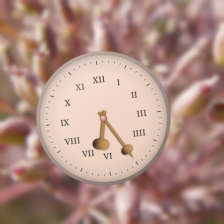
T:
6:25
